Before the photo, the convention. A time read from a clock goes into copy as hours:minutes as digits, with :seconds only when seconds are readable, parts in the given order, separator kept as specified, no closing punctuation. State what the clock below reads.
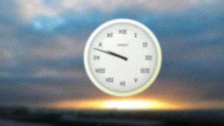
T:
9:48
